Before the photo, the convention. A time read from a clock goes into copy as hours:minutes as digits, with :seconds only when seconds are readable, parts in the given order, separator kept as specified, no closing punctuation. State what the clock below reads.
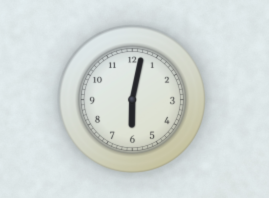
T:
6:02
